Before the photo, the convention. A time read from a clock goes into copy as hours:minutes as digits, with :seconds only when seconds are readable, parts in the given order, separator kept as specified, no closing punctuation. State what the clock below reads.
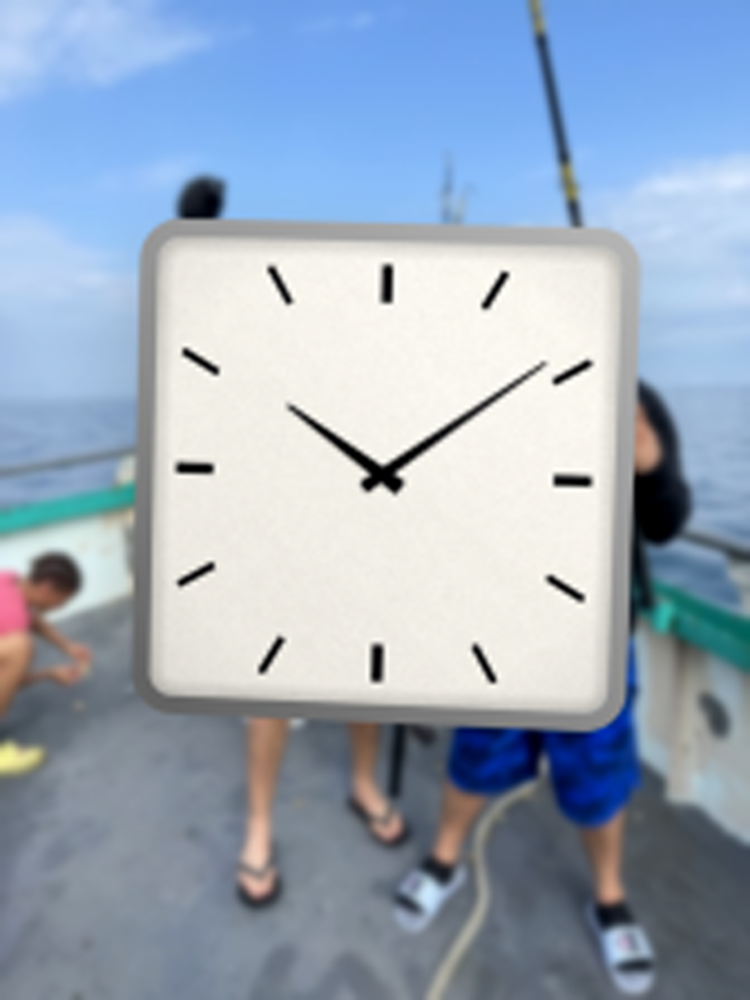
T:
10:09
